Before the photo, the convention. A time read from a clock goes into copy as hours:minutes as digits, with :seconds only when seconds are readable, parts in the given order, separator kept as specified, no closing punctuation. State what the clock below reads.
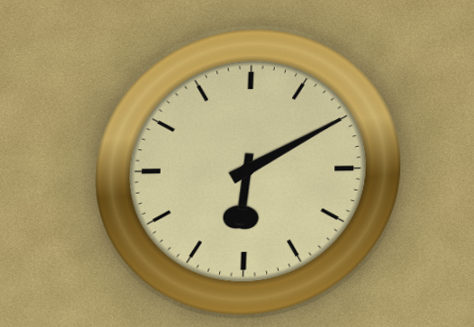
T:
6:10
